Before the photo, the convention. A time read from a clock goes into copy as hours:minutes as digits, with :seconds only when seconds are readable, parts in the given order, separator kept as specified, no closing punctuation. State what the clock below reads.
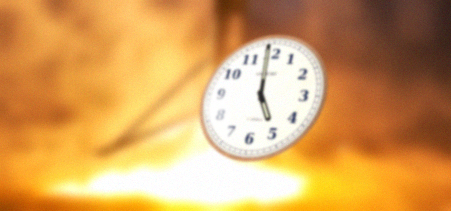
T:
4:59
